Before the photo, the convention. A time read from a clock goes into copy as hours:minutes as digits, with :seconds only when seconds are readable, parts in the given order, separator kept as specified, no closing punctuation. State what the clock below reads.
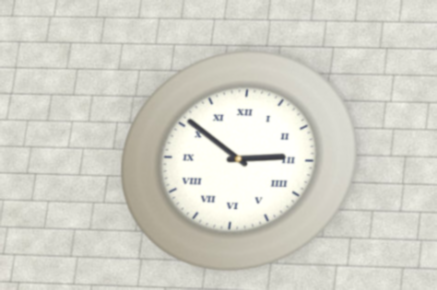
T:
2:51
